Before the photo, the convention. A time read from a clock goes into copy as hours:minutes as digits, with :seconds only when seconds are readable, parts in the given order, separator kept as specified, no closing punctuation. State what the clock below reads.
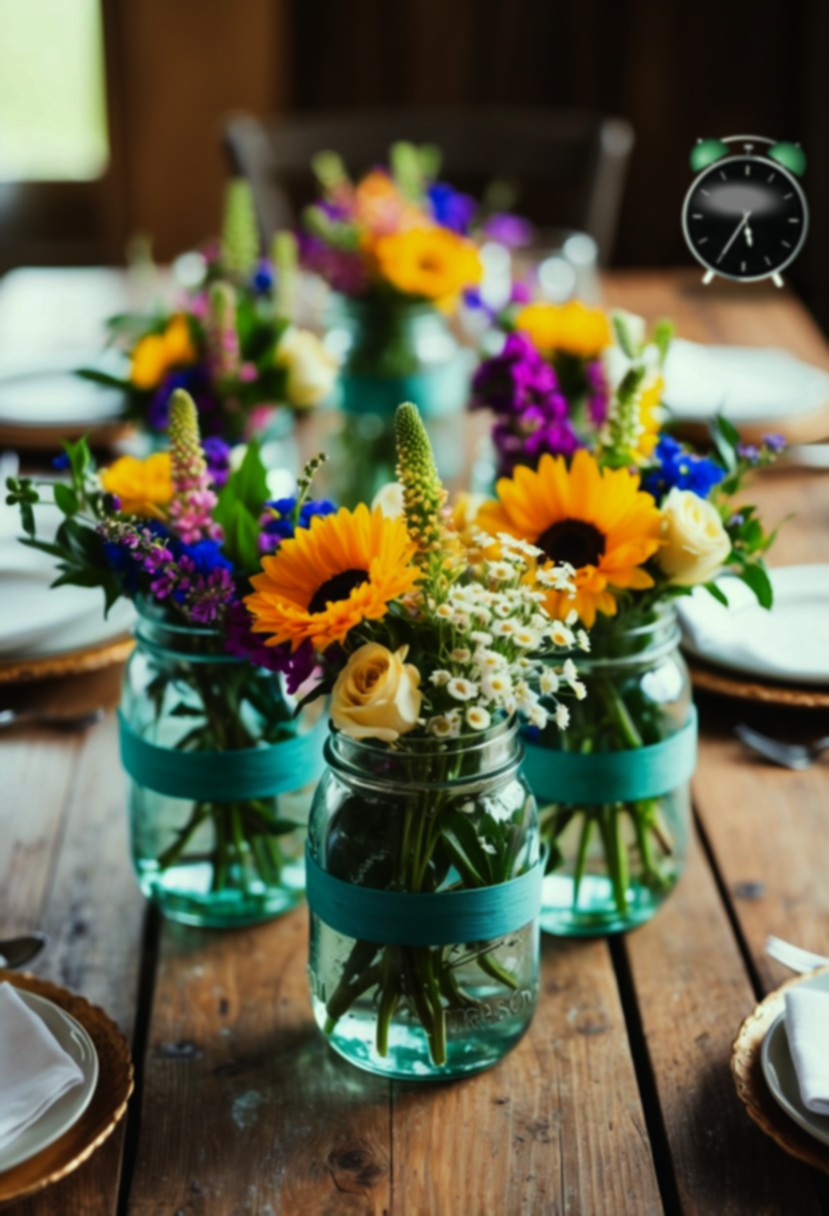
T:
5:35
